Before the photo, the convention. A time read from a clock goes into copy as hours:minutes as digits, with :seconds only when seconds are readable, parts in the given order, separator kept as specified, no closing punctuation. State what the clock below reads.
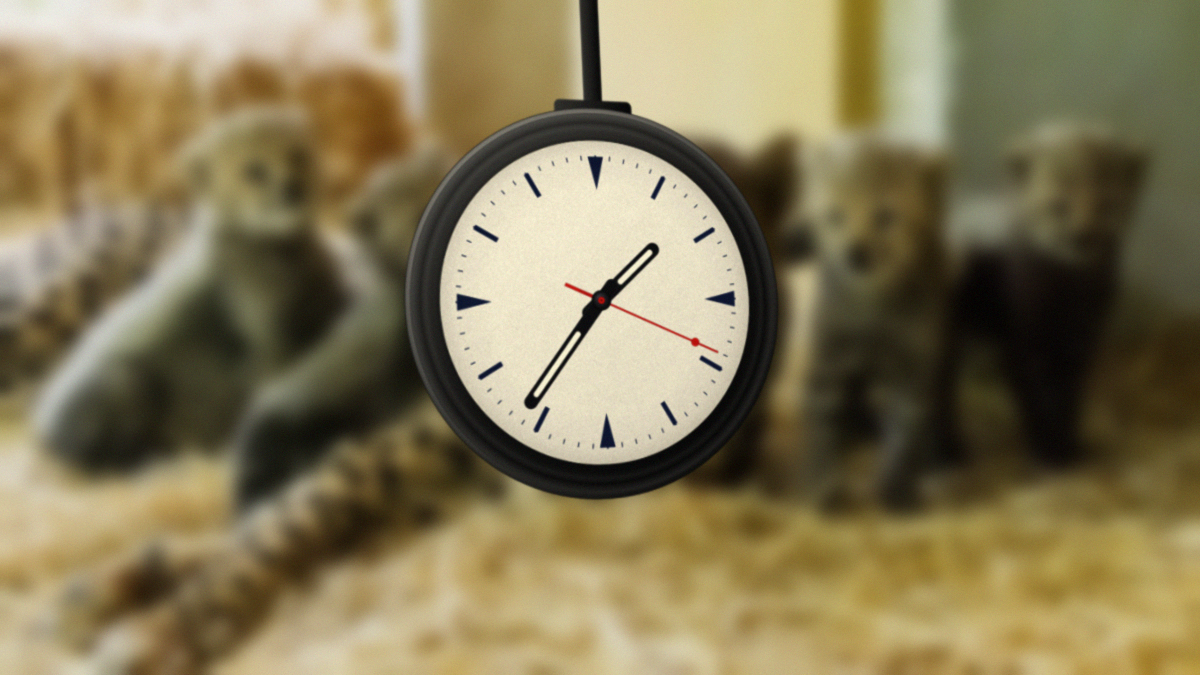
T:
1:36:19
